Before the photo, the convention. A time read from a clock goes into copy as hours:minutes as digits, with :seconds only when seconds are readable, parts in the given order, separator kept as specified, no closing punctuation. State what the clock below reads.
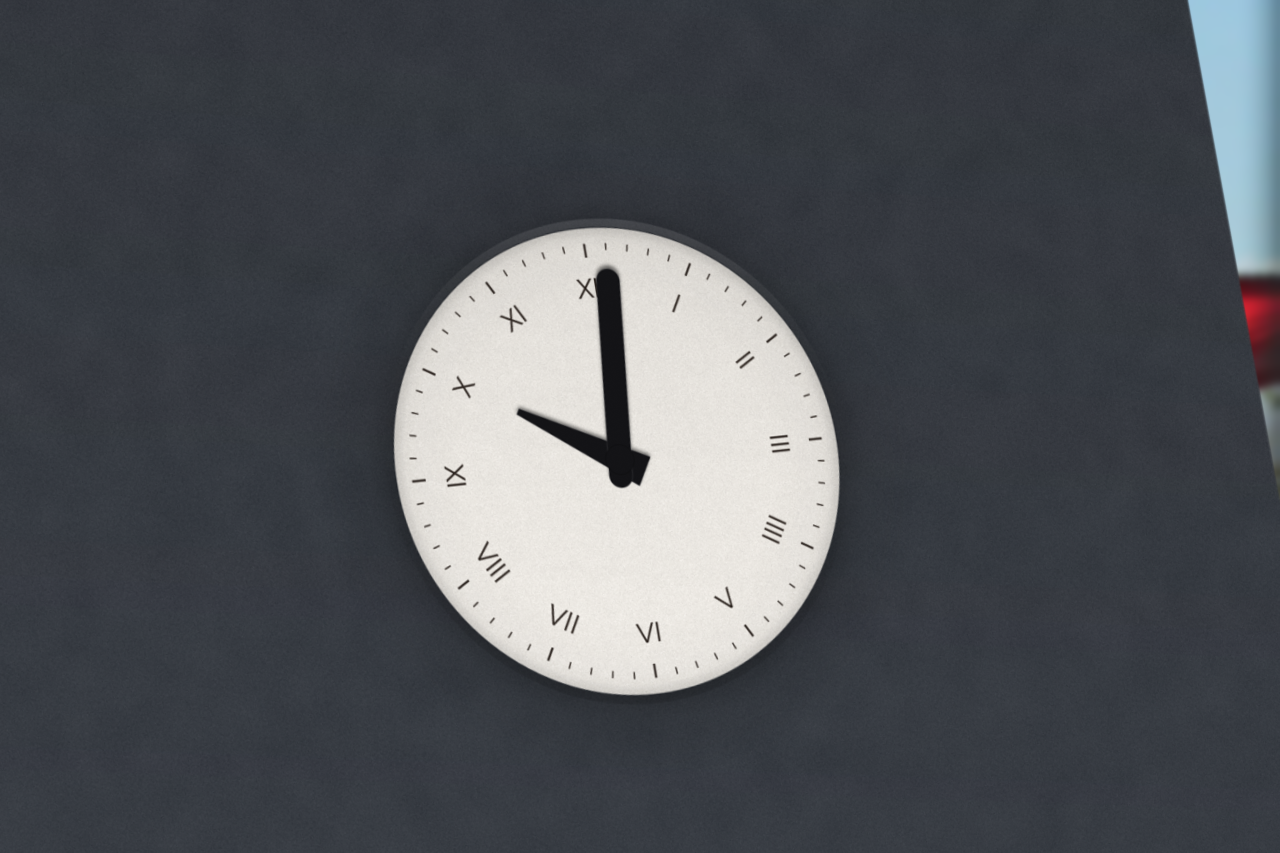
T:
10:01
